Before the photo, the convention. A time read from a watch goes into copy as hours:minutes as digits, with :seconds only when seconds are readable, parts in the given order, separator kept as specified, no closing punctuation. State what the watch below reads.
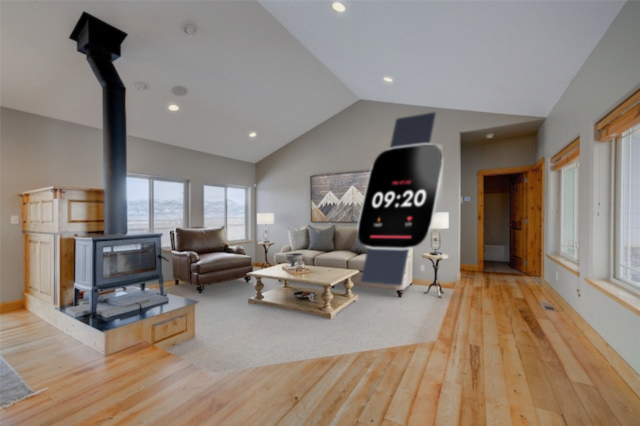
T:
9:20
